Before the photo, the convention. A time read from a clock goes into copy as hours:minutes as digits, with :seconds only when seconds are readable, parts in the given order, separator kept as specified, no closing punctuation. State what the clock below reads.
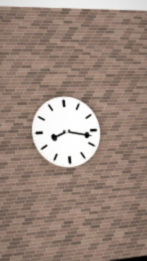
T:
8:17
